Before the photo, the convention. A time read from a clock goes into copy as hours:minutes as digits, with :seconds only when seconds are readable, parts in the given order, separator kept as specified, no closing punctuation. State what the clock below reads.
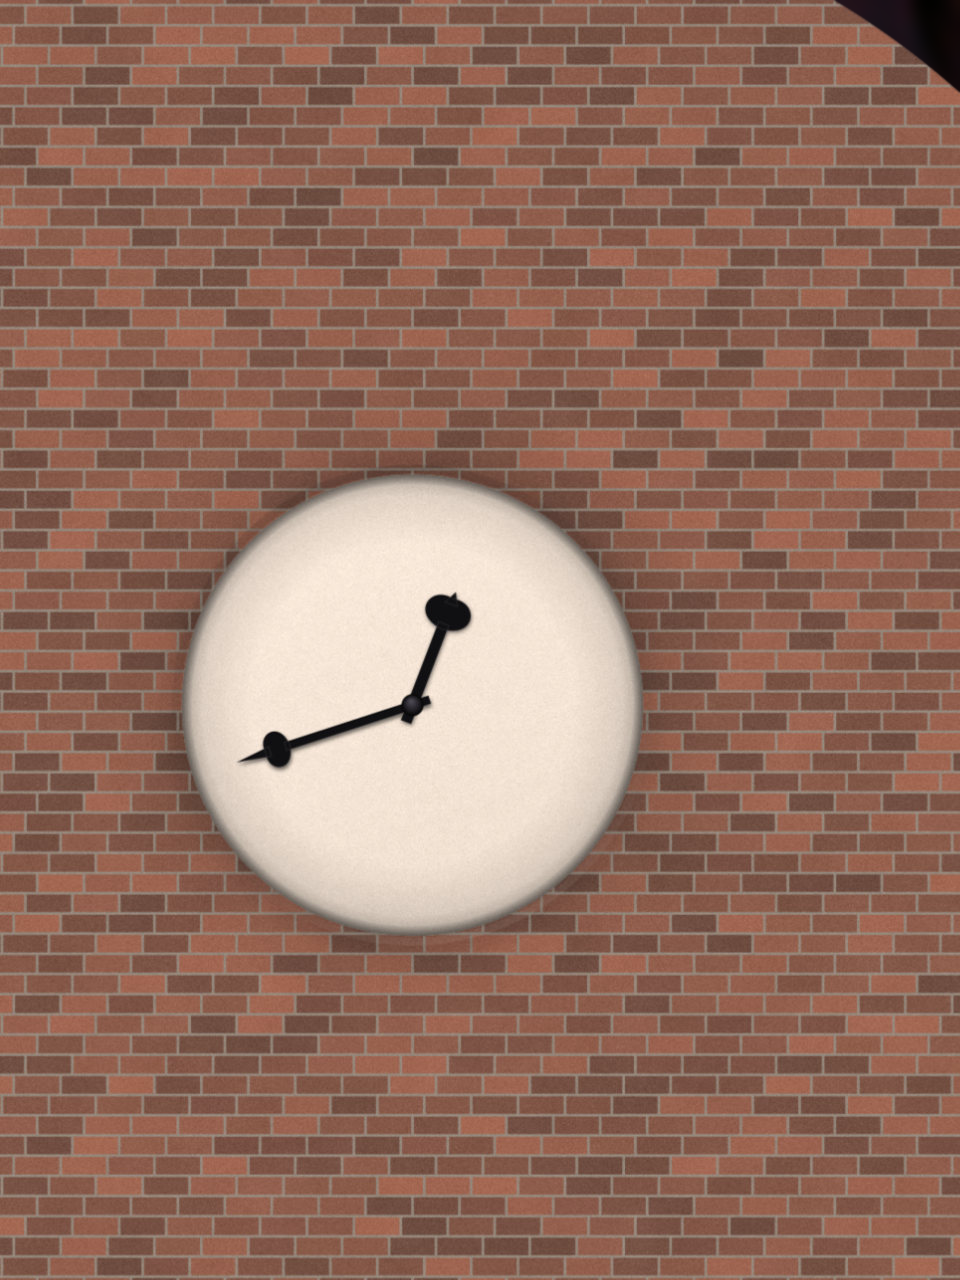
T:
12:42
